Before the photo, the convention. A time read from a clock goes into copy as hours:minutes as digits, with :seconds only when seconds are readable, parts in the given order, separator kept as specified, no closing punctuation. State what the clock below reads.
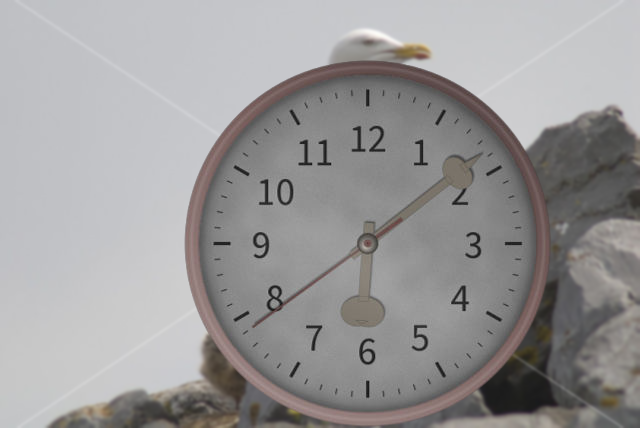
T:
6:08:39
